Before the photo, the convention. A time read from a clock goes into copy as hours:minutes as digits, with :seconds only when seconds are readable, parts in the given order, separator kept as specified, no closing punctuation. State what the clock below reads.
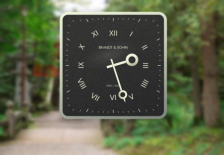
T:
2:27
